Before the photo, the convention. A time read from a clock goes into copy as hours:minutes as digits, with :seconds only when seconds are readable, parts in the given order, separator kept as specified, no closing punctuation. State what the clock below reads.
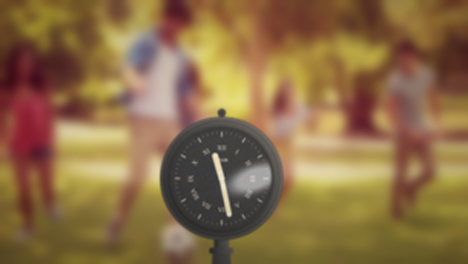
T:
11:28
